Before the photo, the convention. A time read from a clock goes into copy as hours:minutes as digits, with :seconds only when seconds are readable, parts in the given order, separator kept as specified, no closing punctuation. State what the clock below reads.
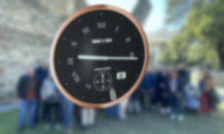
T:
9:16
